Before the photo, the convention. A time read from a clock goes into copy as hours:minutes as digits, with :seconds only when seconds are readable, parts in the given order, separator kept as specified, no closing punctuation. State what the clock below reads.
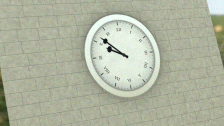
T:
9:52
